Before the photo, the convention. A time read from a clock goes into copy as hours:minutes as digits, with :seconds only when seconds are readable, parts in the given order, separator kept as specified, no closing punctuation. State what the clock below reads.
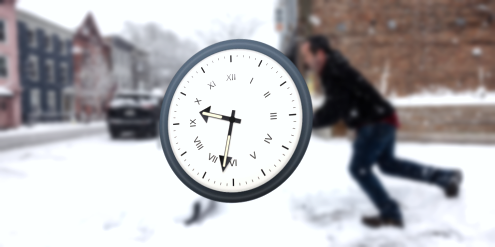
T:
9:32
